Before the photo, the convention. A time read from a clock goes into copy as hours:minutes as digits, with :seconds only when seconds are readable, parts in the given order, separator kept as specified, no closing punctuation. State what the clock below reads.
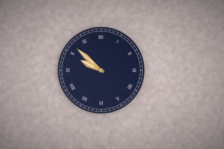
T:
9:52
